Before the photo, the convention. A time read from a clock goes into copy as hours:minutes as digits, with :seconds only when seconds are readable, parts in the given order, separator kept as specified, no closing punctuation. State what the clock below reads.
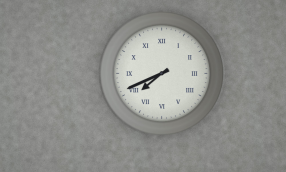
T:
7:41
